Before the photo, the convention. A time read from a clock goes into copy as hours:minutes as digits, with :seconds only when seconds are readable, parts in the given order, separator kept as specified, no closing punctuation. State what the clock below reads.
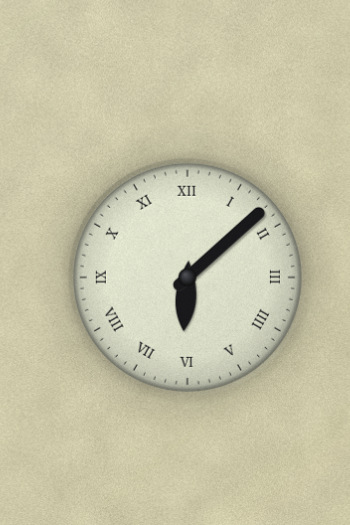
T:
6:08
